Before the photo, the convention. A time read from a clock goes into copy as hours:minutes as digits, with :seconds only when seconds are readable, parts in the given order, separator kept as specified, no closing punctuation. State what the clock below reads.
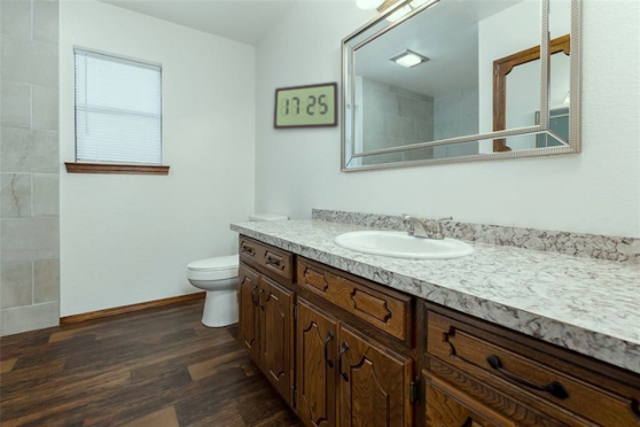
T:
17:25
